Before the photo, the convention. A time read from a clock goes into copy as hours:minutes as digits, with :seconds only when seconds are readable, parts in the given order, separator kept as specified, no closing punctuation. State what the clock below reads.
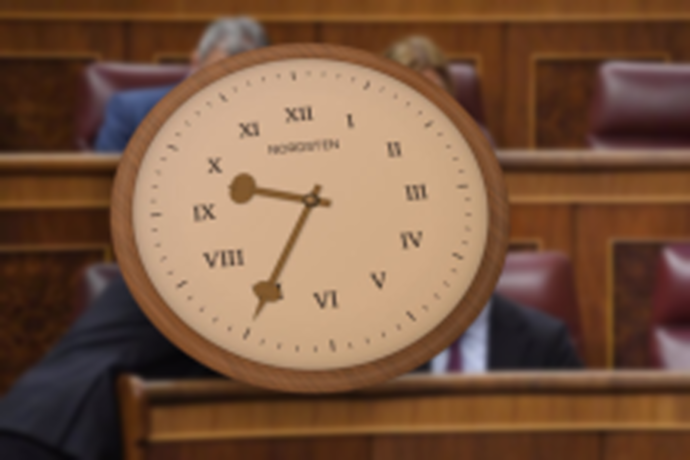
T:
9:35
